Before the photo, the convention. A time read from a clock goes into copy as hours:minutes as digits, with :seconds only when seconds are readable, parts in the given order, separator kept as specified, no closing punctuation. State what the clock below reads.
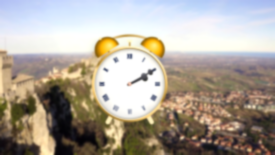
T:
2:10
